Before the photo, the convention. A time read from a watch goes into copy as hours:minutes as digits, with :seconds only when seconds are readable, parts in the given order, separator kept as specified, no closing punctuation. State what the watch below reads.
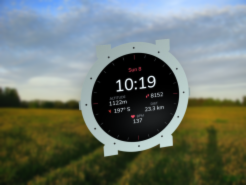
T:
10:19
